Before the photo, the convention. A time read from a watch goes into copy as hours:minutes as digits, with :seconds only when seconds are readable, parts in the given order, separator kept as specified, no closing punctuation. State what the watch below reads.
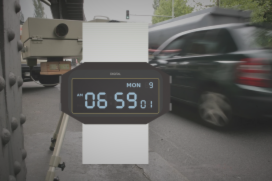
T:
6:59
